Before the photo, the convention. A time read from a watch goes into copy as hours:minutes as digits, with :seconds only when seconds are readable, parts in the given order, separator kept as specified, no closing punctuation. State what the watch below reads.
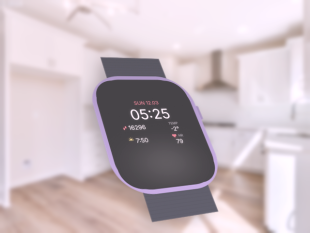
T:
5:25
